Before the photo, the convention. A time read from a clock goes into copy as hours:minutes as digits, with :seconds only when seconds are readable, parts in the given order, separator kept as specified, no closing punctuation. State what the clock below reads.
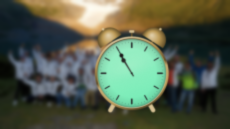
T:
10:55
